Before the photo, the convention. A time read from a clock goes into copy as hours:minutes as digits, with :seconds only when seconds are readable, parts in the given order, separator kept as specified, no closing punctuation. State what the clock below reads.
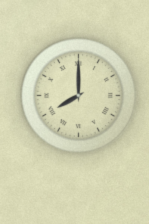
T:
8:00
